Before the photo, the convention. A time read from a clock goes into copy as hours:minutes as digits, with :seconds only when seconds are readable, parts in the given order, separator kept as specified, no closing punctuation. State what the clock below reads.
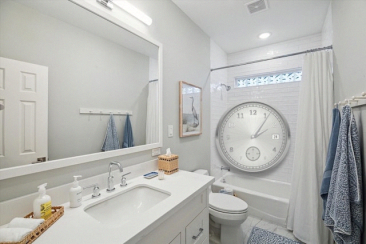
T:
2:06
